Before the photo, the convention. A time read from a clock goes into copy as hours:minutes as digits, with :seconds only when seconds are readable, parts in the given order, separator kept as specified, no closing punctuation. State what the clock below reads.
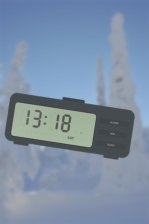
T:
13:18
